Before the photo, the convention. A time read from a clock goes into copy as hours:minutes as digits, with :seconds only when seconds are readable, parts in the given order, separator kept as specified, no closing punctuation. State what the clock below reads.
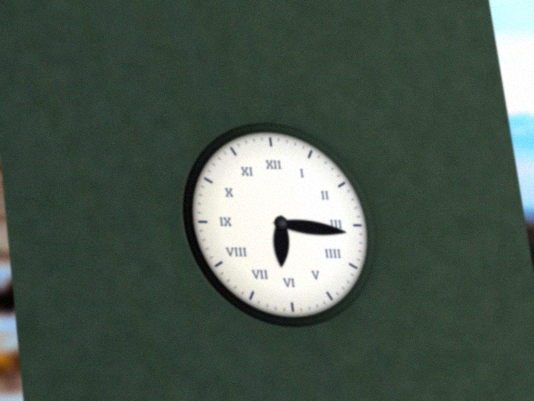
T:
6:16
